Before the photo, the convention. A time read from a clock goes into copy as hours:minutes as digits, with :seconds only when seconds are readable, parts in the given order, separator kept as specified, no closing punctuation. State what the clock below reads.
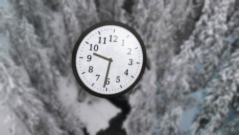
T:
9:31
